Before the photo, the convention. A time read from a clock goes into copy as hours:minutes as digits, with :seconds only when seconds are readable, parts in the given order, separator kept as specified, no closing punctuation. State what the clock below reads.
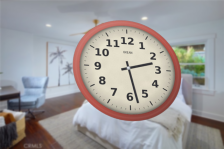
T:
2:28
